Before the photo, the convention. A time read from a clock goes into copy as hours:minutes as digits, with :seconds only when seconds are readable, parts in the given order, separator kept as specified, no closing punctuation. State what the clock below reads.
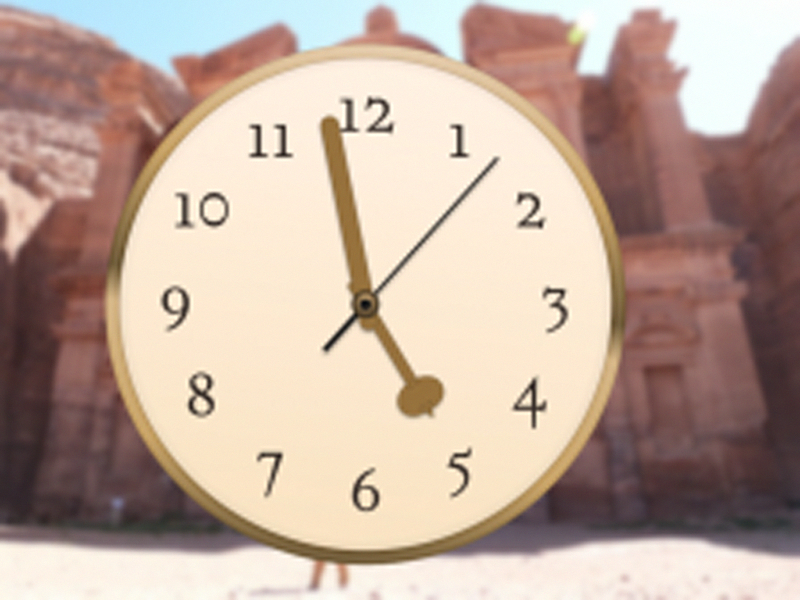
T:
4:58:07
